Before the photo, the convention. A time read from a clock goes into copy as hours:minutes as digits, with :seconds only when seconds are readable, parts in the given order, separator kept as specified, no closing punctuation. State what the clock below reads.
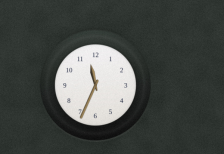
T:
11:34
